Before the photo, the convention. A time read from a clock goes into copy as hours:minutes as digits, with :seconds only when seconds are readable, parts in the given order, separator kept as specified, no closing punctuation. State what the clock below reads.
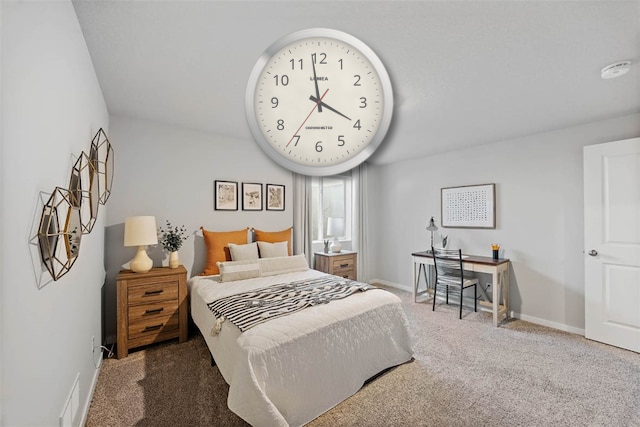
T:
3:58:36
